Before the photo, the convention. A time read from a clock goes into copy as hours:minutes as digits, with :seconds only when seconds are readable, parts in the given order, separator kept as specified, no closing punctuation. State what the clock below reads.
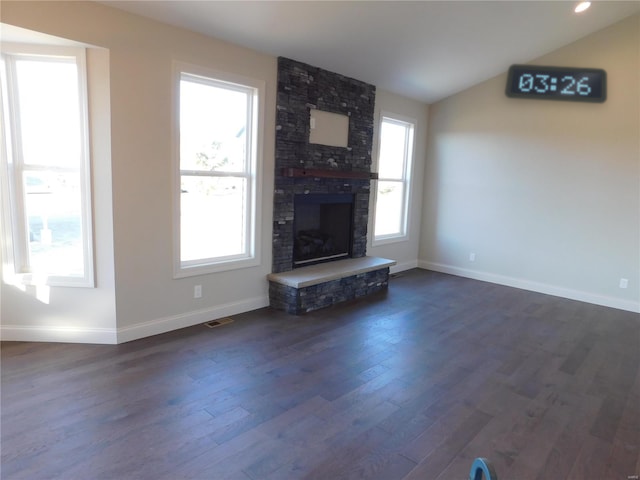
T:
3:26
